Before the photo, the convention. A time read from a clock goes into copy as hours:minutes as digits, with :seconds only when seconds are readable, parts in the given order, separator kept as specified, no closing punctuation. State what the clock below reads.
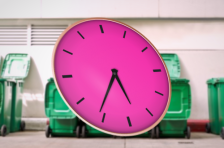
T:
5:36
